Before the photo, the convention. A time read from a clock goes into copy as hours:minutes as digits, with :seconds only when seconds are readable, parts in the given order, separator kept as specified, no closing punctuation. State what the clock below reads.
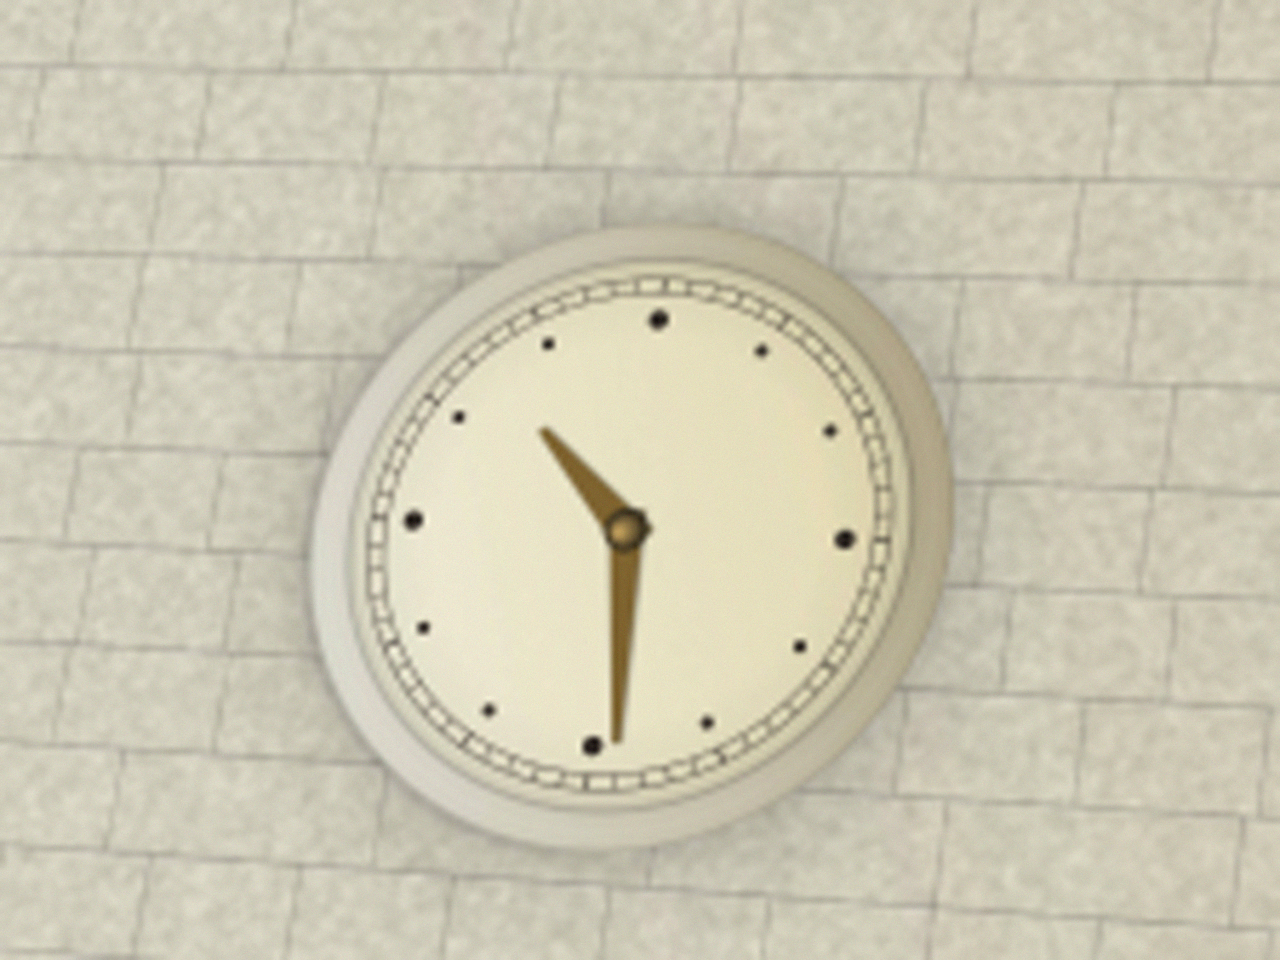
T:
10:29
